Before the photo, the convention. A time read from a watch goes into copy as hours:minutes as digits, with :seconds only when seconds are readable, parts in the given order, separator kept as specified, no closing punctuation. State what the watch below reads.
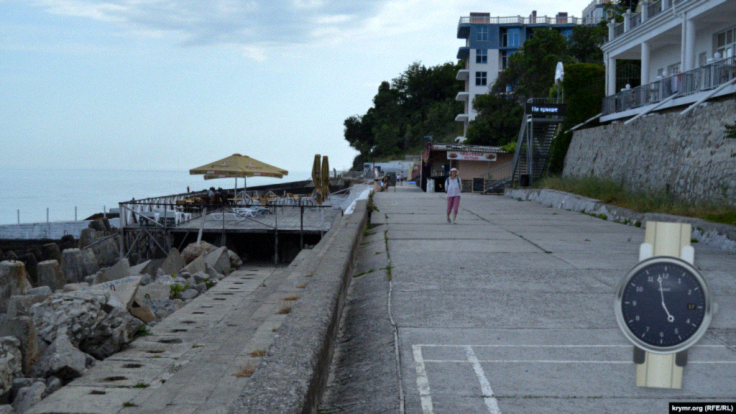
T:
4:58
